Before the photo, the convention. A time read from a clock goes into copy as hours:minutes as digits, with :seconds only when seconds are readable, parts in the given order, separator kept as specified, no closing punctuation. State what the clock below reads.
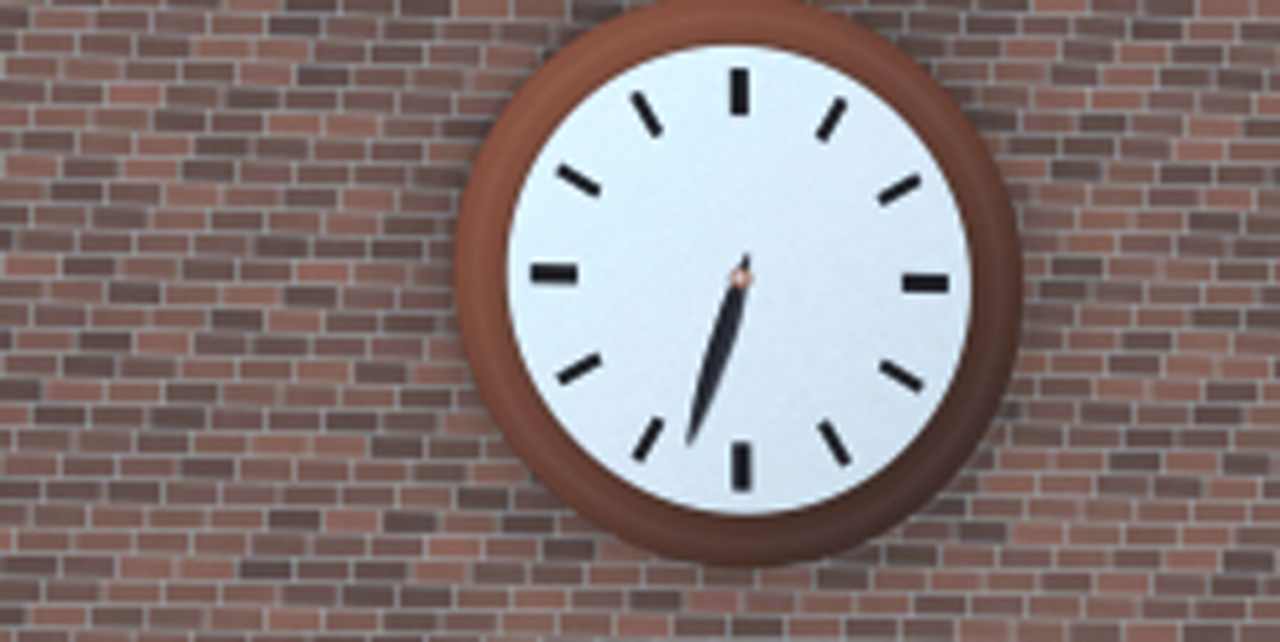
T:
6:33
